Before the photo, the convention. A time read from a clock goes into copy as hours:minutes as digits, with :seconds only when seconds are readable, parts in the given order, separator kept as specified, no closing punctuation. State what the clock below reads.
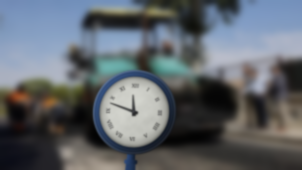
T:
11:48
